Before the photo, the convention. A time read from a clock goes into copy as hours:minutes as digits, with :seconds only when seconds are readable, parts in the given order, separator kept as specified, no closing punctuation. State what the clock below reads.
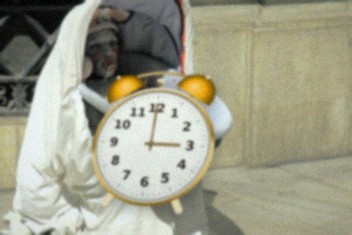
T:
3:00
